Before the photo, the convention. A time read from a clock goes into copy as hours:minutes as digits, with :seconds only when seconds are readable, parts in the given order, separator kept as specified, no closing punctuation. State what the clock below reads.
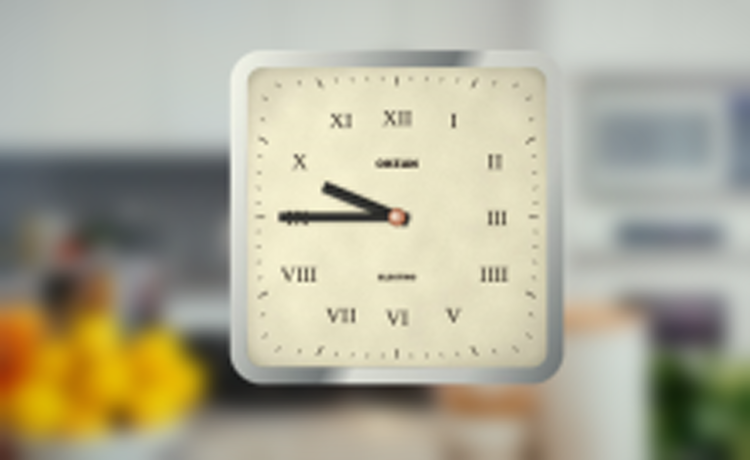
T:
9:45
